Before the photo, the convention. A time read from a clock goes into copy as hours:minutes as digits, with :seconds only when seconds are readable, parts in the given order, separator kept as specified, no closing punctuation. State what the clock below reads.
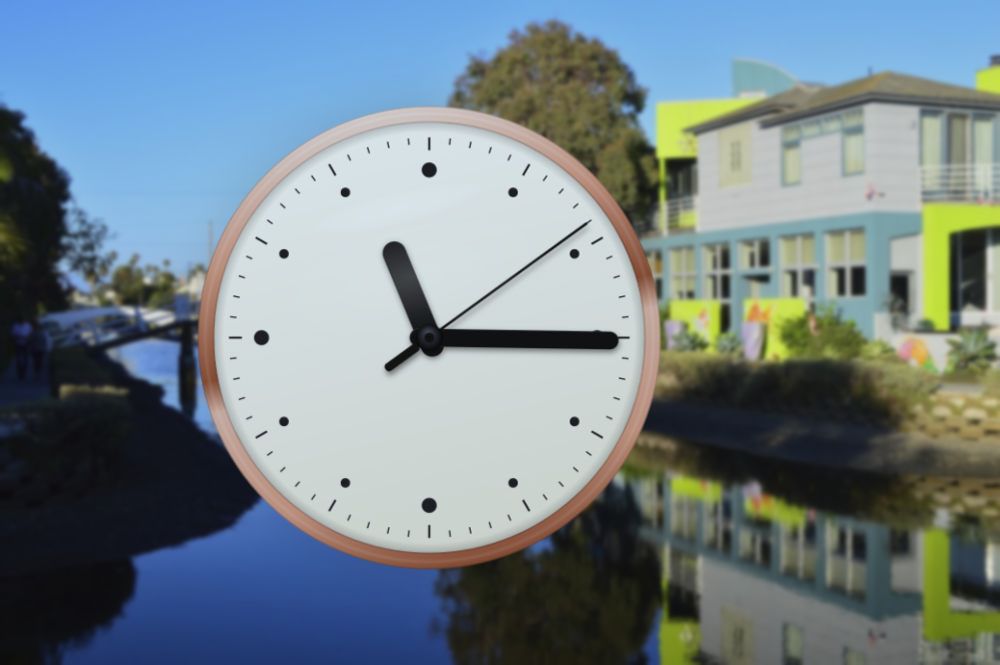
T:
11:15:09
